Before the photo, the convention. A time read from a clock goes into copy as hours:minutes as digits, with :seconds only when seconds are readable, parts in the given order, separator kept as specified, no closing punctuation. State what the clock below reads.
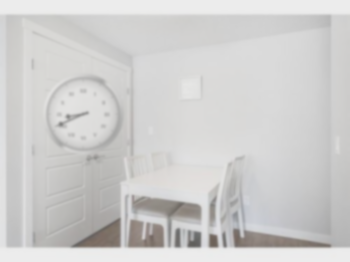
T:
8:41
